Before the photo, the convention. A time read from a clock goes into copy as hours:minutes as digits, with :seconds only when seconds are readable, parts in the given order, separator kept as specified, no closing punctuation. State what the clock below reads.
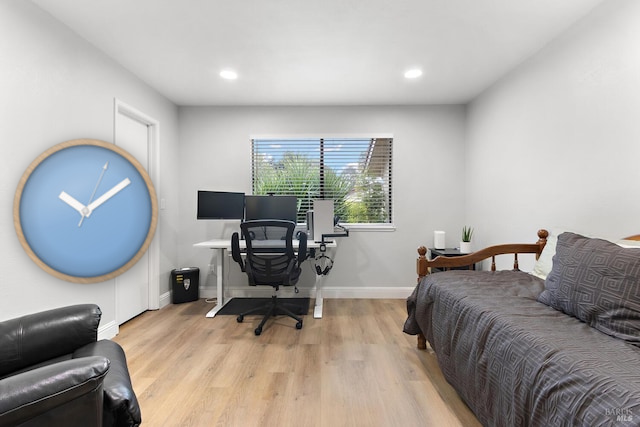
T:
10:09:04
